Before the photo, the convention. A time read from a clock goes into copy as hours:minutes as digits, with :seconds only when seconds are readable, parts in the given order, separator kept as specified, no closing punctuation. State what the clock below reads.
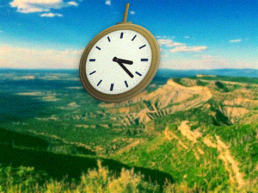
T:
3:22
